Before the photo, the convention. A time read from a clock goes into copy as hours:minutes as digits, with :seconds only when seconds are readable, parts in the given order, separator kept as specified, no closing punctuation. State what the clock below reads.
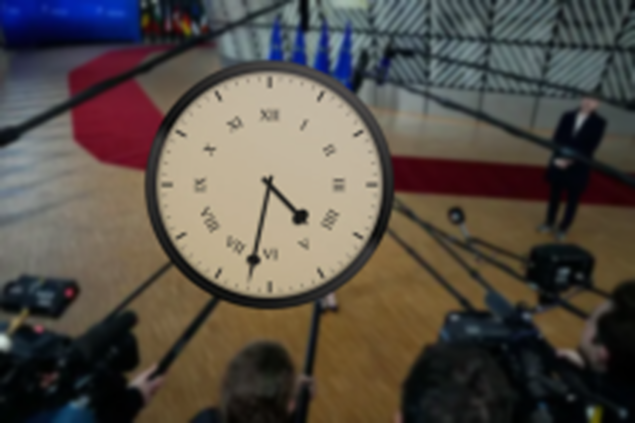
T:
4:32
